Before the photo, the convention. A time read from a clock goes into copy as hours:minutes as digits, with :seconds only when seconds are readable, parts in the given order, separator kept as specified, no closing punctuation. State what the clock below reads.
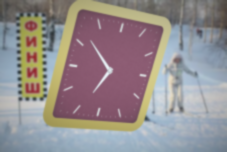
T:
6:52
